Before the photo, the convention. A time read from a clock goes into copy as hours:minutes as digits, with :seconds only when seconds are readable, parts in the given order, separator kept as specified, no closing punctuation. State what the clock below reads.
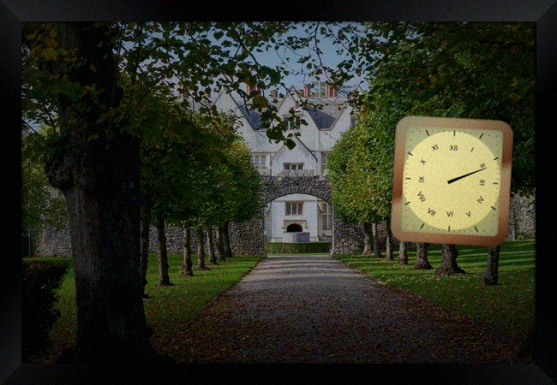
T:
2:11
